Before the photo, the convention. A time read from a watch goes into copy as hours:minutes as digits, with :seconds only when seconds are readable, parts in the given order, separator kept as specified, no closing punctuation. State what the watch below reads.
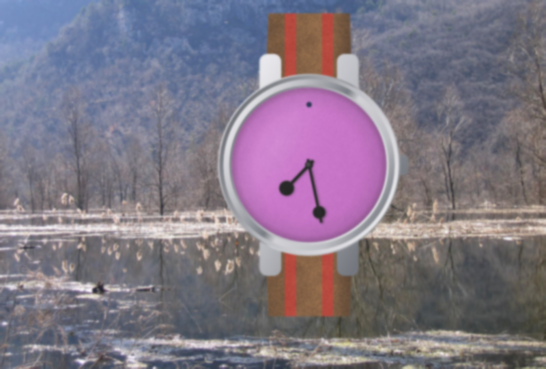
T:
7:28
